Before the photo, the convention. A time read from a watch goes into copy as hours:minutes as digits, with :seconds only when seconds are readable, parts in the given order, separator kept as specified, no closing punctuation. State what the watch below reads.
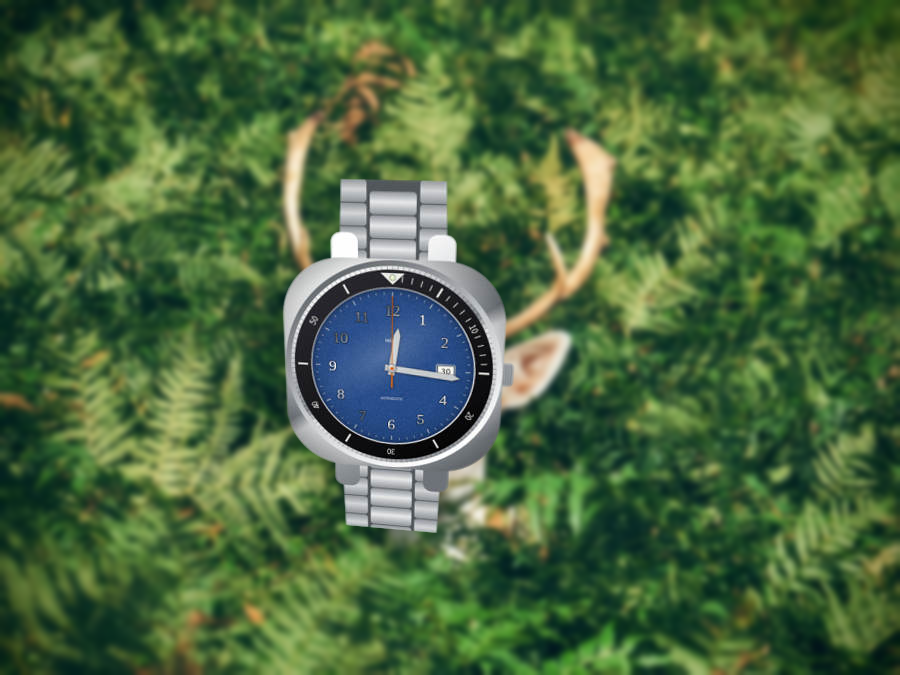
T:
12:16:00
